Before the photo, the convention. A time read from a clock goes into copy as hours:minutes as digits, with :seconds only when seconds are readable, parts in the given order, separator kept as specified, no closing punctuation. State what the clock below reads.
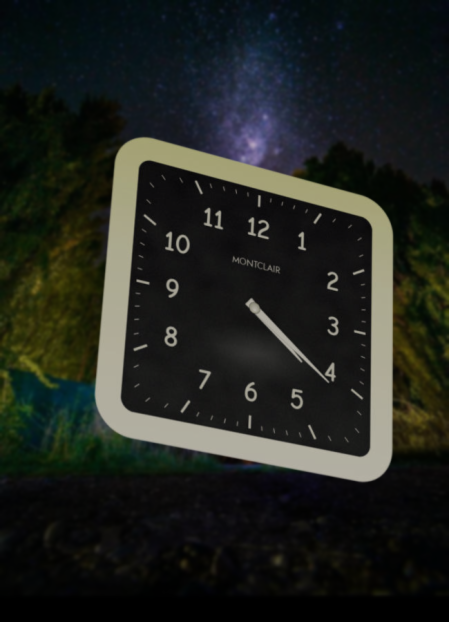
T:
4:21
